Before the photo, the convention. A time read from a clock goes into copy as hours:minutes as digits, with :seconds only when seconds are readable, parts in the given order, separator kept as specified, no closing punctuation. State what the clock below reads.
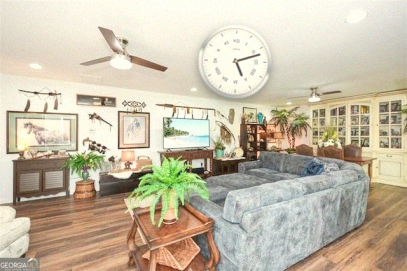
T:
5:12
